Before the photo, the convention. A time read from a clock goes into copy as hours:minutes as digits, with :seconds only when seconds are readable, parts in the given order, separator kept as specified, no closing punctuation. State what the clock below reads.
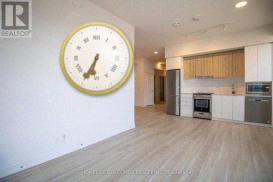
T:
6:35
